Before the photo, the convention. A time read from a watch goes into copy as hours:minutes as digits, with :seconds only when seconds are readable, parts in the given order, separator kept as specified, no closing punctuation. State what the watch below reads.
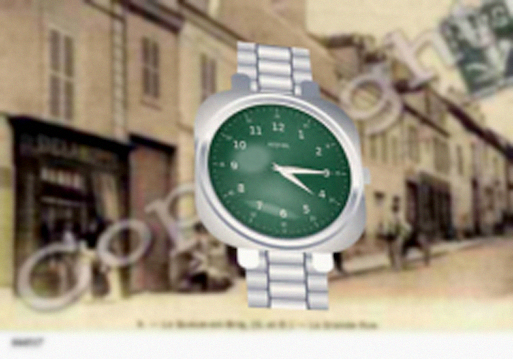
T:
4:15
